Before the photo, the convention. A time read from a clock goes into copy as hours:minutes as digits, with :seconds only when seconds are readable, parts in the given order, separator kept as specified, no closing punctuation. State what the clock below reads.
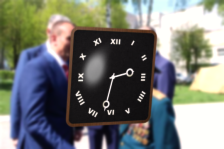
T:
2:32
